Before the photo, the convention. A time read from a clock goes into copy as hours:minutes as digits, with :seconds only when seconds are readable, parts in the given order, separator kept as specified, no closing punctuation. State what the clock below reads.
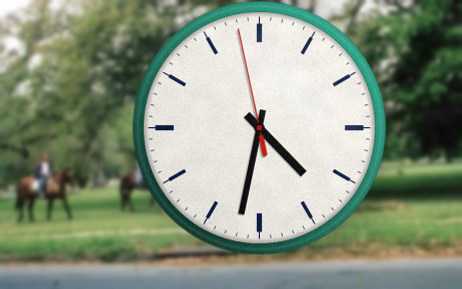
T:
4:31:58
